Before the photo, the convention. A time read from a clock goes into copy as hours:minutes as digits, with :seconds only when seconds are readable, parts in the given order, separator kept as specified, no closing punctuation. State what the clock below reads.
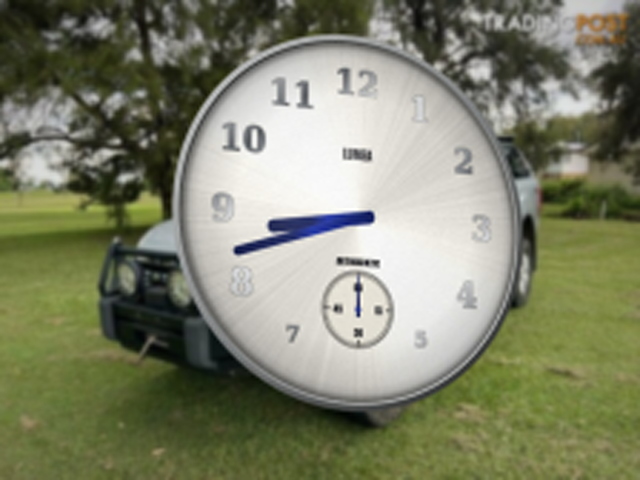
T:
8:42
